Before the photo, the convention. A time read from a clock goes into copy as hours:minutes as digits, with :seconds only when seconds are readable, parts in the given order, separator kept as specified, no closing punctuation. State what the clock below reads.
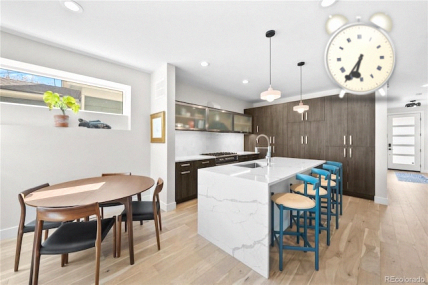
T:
6:36
